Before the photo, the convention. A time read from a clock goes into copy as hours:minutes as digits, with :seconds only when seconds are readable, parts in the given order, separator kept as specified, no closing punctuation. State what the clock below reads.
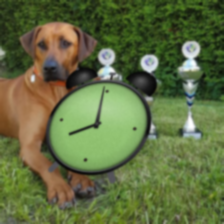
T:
7:59
